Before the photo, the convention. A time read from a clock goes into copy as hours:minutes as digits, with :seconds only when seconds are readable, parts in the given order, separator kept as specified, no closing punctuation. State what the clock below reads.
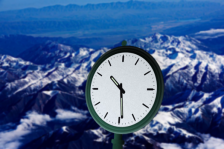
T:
10:29
